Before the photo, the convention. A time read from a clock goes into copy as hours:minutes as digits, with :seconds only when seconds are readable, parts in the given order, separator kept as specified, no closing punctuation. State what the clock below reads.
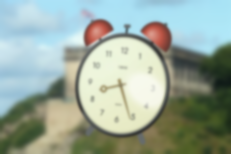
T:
8:26
